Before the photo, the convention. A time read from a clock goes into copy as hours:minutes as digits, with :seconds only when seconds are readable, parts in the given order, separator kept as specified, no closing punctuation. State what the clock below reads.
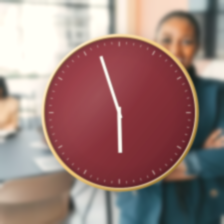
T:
5:57
